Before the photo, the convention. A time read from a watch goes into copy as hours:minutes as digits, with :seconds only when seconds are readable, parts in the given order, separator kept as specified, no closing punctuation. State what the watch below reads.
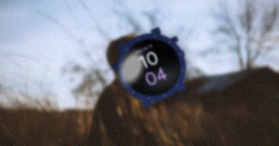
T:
10:04
